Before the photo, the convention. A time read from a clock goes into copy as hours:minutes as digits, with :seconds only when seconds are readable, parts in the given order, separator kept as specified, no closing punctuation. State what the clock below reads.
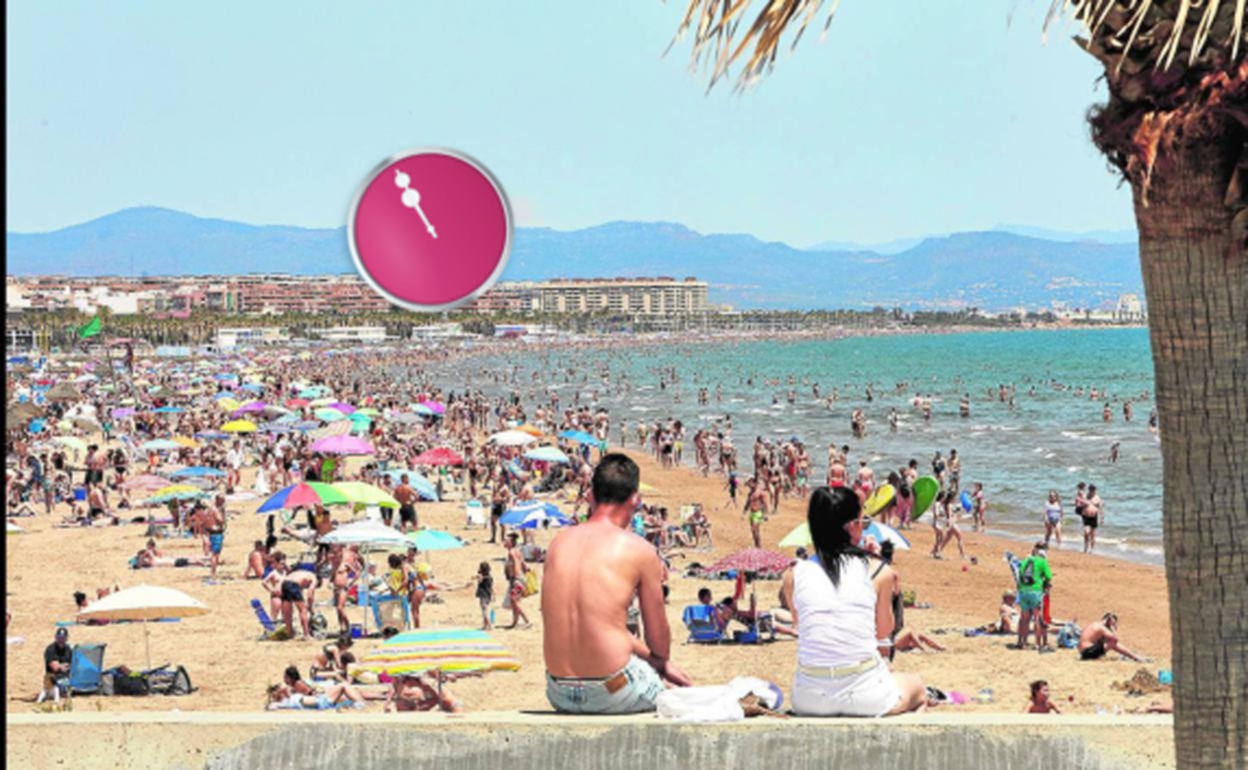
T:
10:55
